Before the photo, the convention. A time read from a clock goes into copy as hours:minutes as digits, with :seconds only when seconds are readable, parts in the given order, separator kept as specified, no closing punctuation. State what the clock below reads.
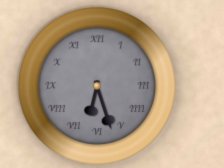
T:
6:27
